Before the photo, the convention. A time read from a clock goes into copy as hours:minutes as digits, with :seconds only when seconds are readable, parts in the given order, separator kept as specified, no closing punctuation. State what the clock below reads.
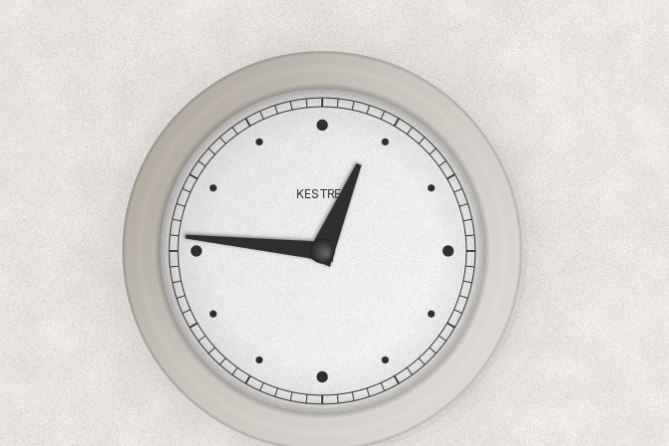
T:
12:46
